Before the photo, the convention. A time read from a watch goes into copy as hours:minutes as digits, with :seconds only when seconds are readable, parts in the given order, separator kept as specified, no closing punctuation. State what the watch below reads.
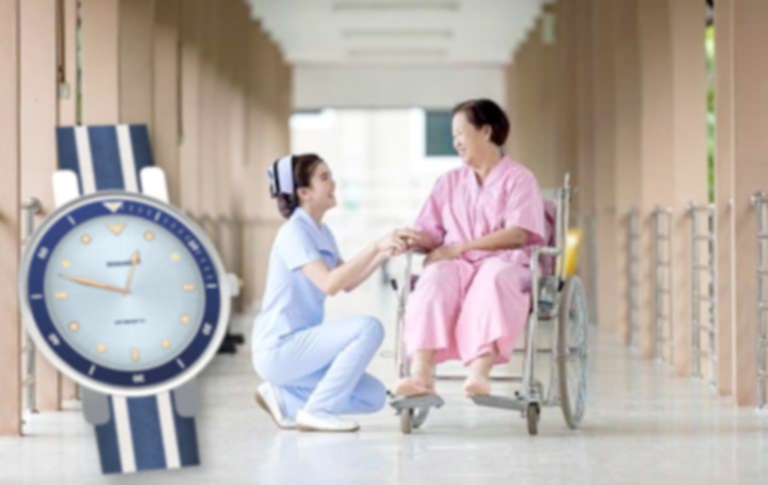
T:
12:48
